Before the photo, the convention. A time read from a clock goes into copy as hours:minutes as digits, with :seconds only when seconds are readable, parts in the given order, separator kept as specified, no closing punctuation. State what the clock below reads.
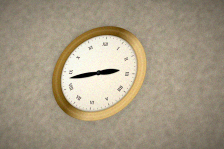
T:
2:43
